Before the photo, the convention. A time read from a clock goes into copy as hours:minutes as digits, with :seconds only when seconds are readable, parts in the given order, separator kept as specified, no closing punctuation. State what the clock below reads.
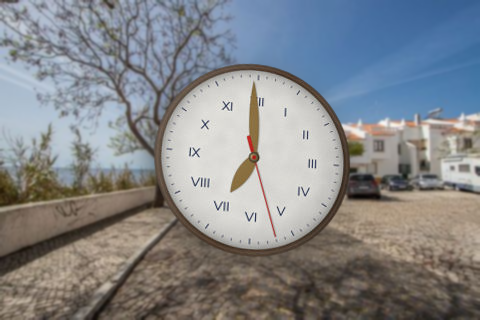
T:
6:59:27
